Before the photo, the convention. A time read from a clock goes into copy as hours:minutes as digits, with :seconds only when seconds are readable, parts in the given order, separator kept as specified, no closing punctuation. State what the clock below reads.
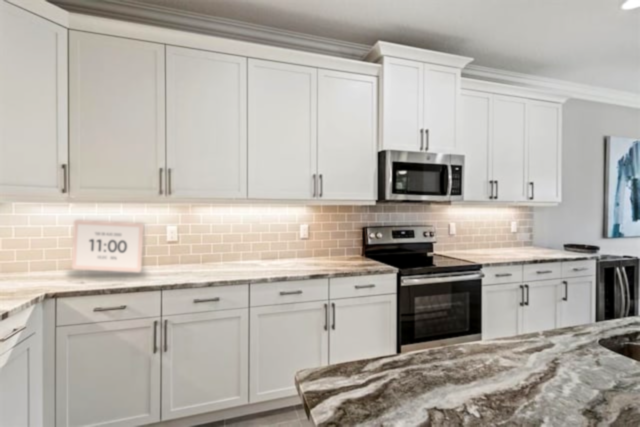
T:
11:00
